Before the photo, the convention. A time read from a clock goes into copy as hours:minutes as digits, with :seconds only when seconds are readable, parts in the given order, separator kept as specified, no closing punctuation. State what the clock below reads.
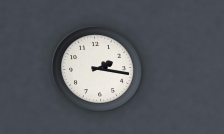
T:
2:17
